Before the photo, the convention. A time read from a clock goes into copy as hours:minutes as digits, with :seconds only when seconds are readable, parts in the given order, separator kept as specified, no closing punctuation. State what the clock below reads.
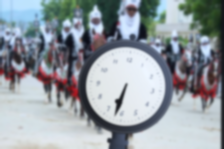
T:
6:32
